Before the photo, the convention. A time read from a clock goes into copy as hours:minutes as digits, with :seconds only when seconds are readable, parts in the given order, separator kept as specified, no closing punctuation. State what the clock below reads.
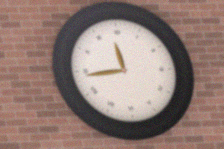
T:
11:44
